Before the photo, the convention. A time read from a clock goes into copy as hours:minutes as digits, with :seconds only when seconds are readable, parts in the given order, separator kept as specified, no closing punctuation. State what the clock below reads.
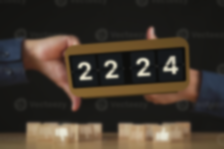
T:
22:24
